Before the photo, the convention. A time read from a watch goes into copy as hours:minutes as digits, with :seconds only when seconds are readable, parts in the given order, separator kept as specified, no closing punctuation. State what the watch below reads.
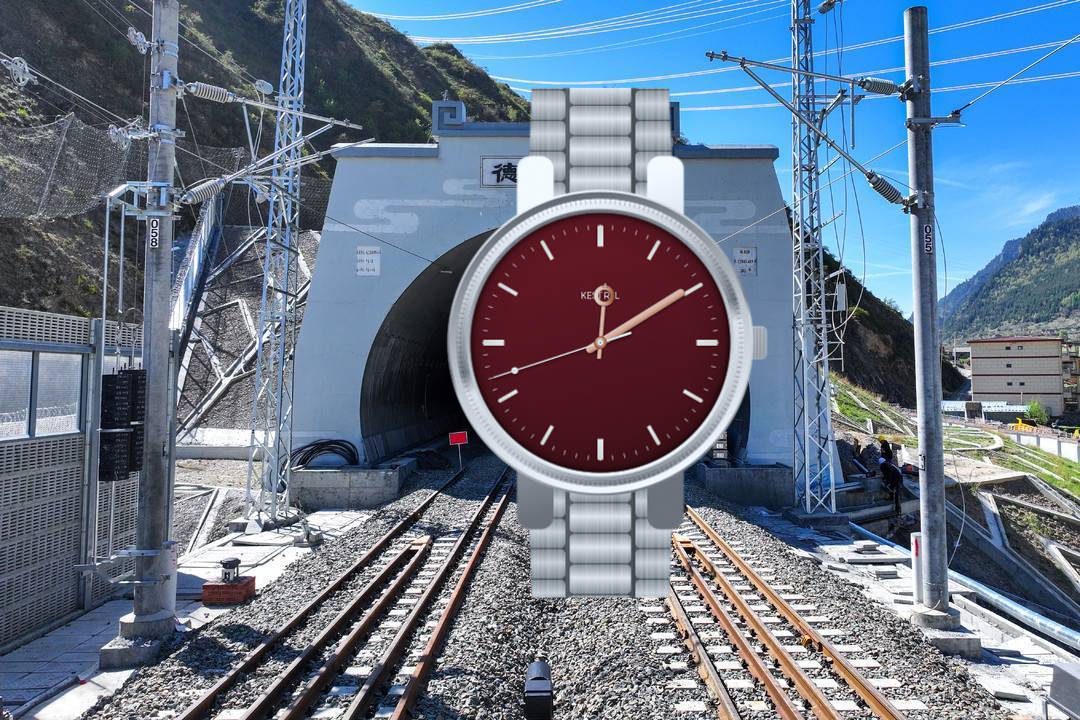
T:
12:09:42
